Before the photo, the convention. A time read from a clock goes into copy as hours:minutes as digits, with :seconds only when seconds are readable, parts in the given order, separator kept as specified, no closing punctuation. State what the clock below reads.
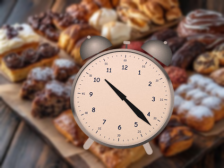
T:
10:22
